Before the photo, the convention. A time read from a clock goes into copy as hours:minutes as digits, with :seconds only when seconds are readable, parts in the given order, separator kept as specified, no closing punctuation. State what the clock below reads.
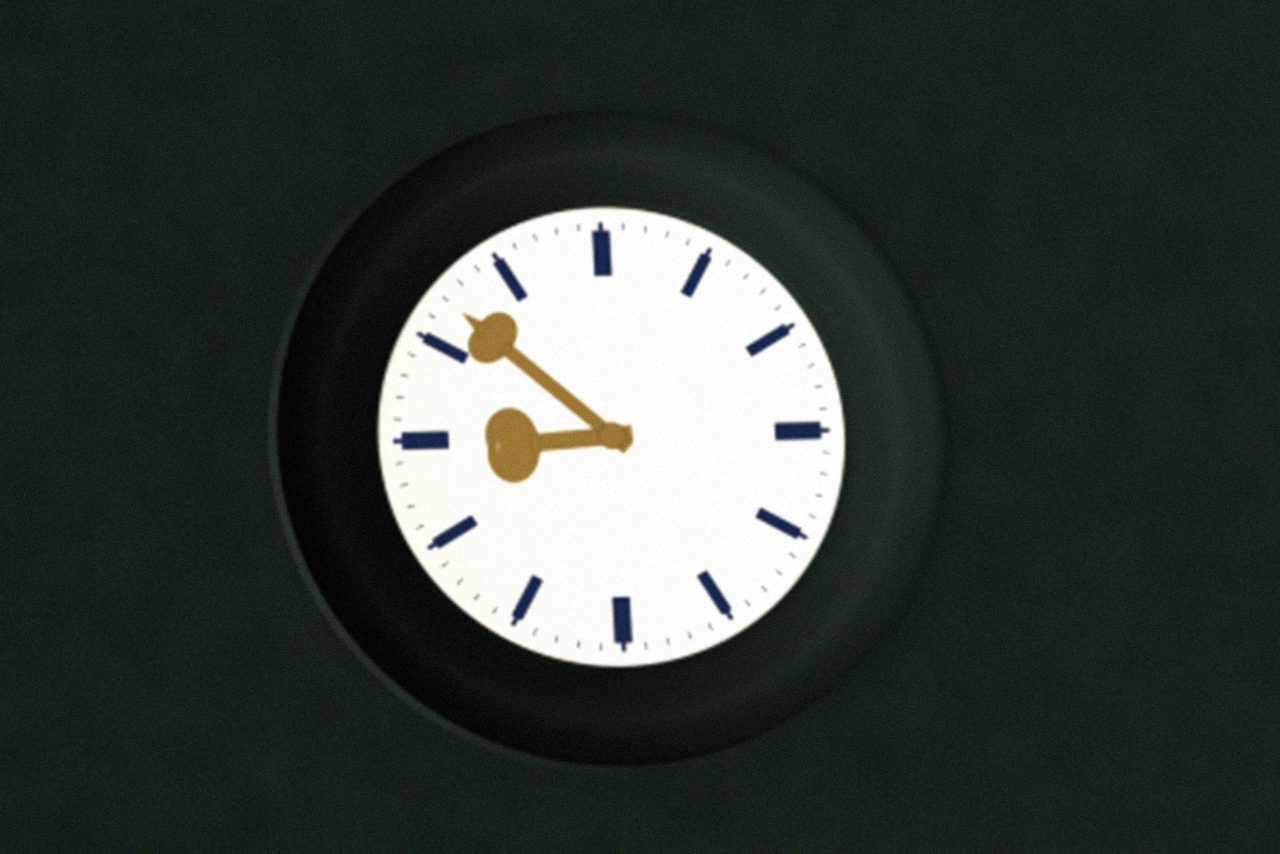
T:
8:52
